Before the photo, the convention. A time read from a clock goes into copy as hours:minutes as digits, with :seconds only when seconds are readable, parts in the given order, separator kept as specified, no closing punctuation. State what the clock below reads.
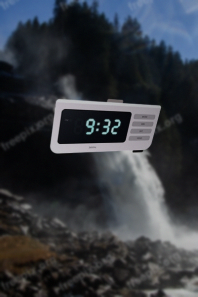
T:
9:32
